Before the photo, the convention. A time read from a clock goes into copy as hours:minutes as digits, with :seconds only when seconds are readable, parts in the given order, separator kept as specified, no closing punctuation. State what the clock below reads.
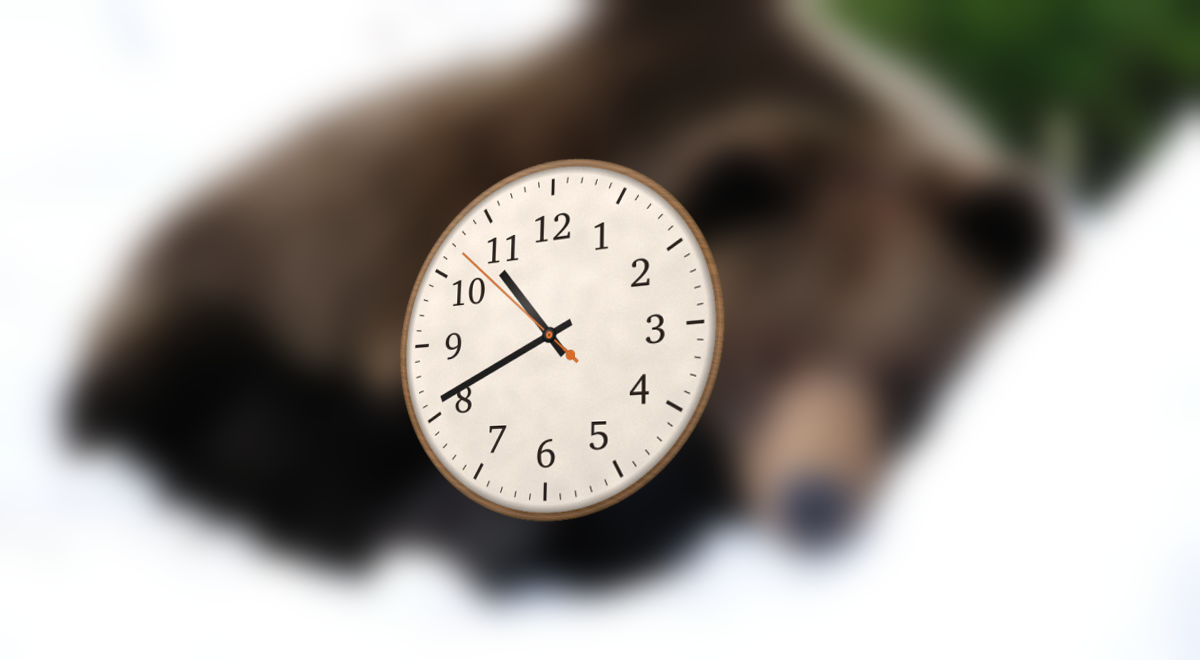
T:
10:40:52
